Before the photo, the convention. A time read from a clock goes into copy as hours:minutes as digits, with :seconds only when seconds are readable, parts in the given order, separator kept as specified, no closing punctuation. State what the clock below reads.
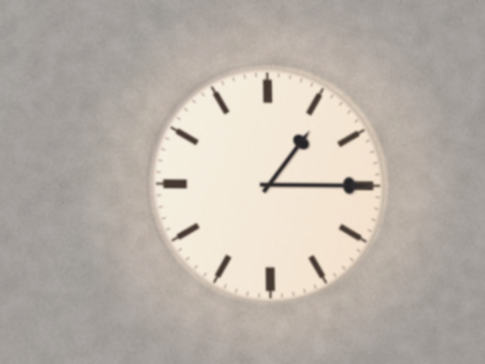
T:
1:15
